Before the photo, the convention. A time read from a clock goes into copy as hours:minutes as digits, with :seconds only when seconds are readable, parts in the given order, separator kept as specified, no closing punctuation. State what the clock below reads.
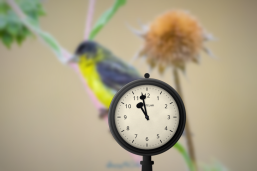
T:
10:58
